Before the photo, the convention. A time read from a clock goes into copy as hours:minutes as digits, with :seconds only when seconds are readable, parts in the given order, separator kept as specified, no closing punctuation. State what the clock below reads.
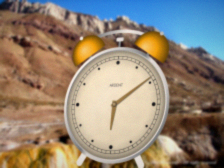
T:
6:09
